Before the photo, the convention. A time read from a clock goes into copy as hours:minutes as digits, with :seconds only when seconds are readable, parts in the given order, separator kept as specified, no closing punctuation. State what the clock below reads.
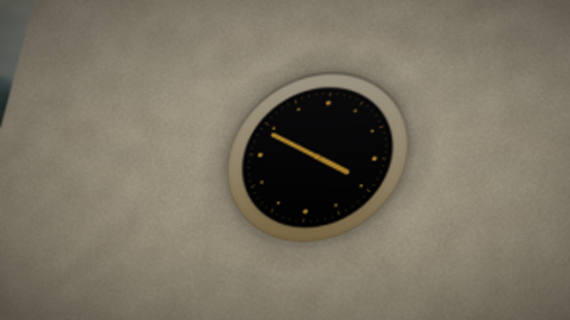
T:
3:49
